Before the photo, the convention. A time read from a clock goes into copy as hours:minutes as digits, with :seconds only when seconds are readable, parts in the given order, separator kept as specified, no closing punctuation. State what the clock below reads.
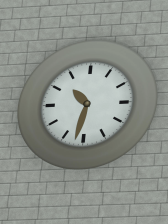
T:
10:32
